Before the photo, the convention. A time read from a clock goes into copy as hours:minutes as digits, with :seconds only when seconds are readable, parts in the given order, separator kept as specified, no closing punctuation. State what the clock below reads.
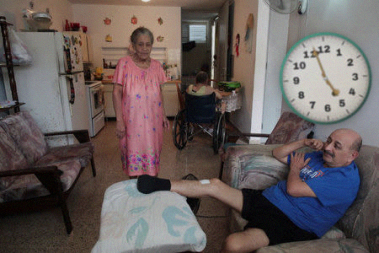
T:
4:57
